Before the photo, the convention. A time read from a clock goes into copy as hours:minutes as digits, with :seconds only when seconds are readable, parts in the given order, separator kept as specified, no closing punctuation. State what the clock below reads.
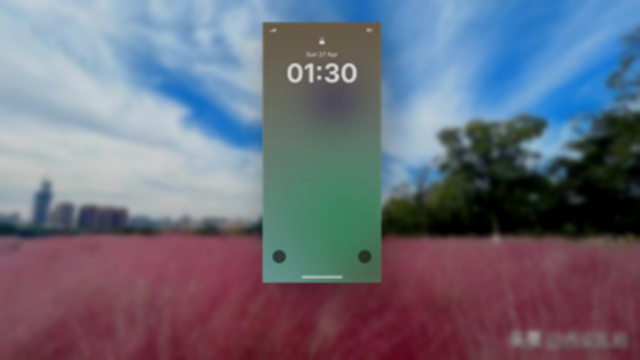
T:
1:30
